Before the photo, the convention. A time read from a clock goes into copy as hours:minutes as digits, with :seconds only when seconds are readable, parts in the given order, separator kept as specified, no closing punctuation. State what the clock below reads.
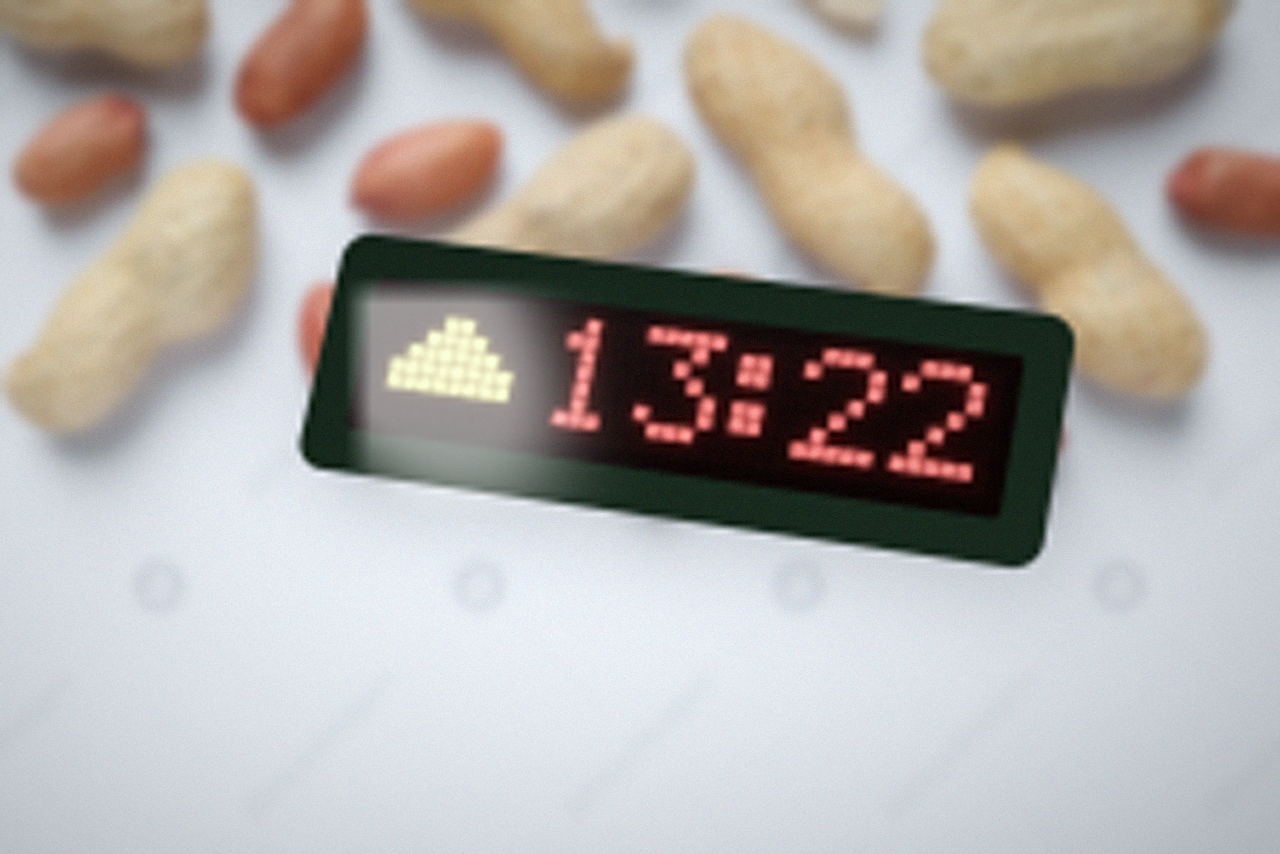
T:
13:22
